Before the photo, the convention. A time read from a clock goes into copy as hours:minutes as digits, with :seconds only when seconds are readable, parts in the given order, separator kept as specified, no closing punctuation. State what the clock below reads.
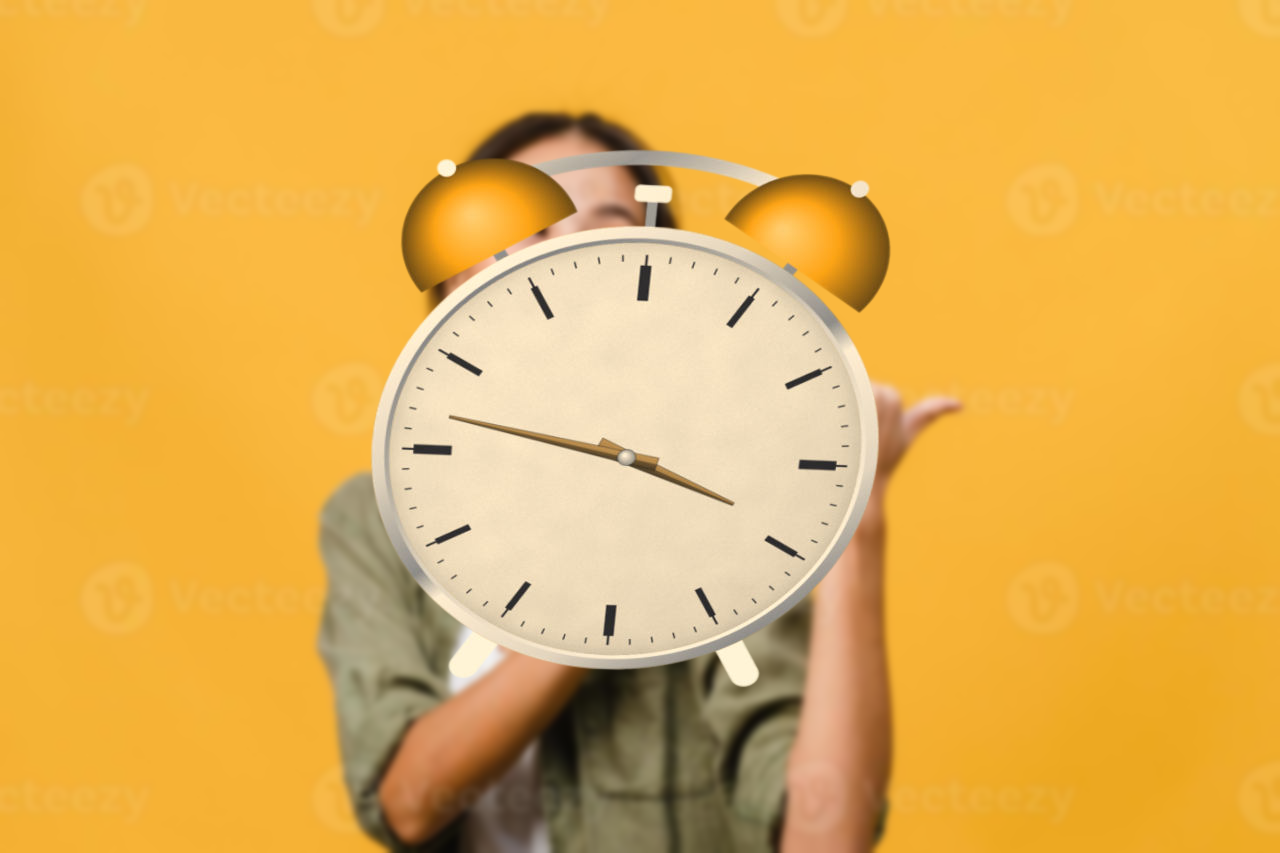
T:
3:47
